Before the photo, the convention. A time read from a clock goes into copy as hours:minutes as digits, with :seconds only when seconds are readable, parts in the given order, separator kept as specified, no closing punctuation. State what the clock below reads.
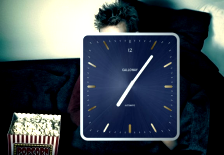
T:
7:06
